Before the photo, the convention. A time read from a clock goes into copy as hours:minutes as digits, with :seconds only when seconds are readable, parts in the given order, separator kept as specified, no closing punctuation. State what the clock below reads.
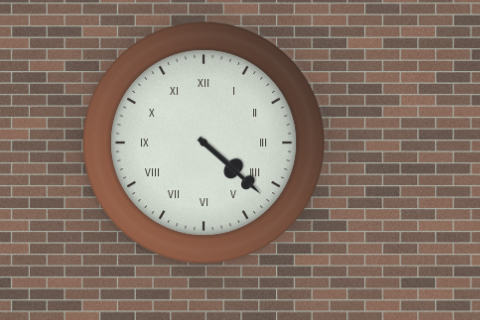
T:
4:22
